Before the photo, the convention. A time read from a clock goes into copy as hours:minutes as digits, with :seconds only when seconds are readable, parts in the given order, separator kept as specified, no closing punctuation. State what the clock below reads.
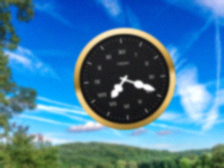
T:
7:19
